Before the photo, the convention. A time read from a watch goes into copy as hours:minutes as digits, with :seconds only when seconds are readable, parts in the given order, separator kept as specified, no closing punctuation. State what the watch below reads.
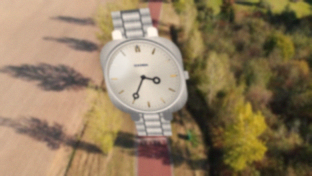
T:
3:35
